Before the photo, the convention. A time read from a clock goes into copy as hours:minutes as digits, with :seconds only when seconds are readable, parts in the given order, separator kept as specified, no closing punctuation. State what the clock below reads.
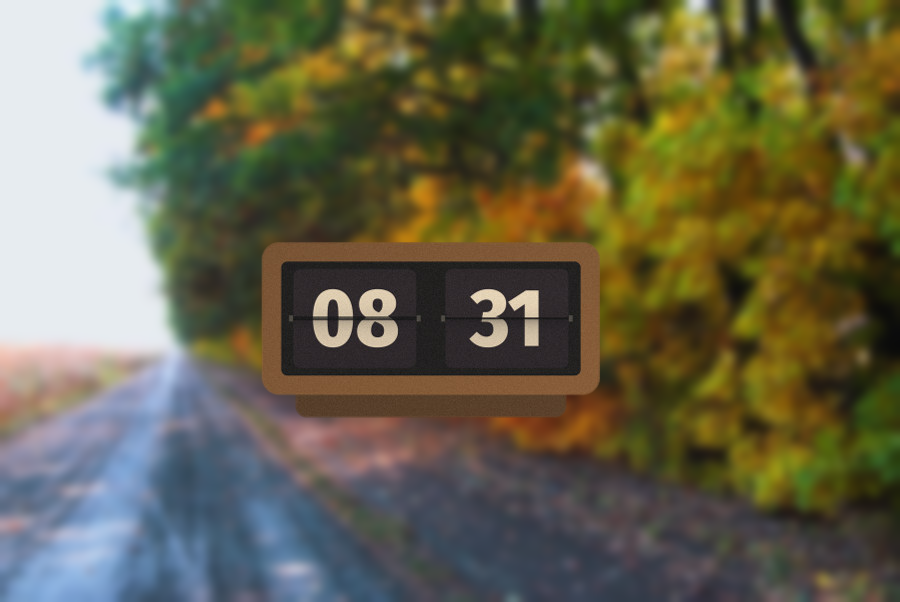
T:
8:31
